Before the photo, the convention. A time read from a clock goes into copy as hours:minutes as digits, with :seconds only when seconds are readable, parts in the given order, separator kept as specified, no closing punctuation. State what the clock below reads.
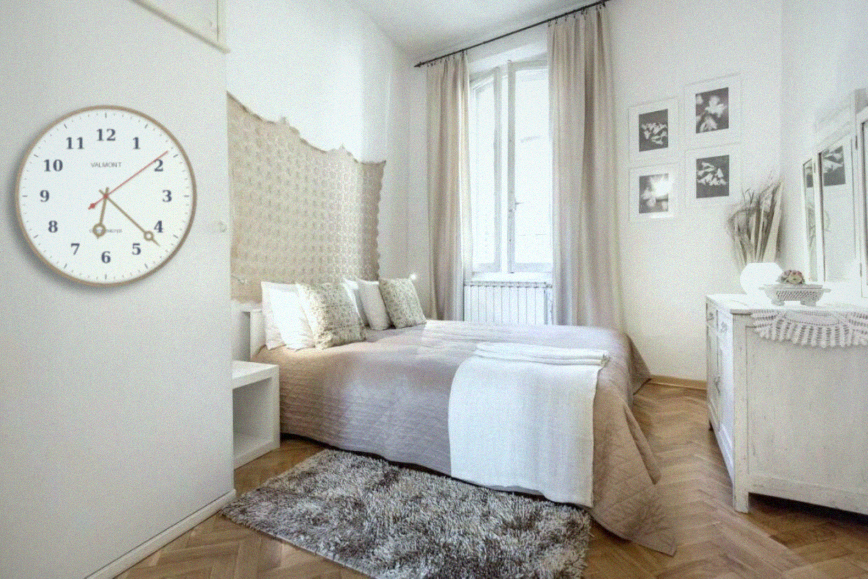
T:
6:22:09
